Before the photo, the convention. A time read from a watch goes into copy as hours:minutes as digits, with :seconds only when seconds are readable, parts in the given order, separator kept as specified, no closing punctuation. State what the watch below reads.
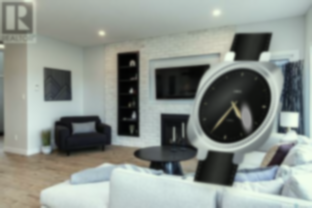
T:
4:35
